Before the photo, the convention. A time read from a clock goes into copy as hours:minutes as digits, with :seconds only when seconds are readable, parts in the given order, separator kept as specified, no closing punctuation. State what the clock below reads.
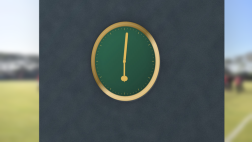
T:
6:01
